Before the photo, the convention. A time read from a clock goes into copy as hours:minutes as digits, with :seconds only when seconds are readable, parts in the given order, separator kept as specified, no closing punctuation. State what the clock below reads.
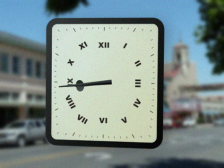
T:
8:44
